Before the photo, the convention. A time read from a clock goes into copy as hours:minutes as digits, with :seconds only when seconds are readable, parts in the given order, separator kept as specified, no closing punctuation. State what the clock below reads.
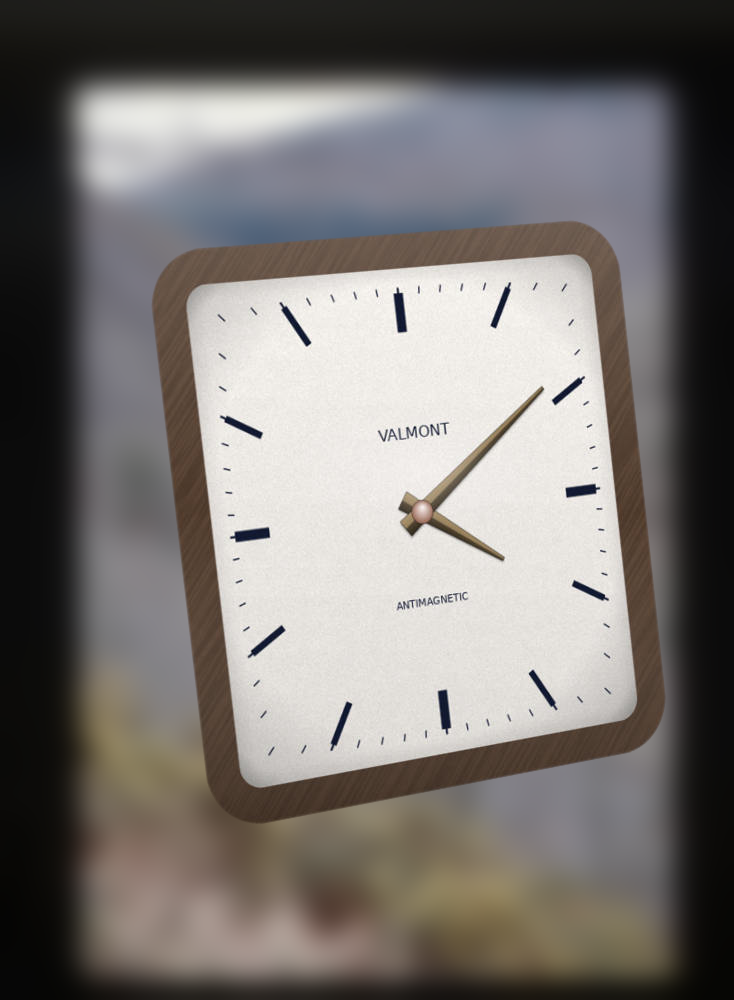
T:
4:09
